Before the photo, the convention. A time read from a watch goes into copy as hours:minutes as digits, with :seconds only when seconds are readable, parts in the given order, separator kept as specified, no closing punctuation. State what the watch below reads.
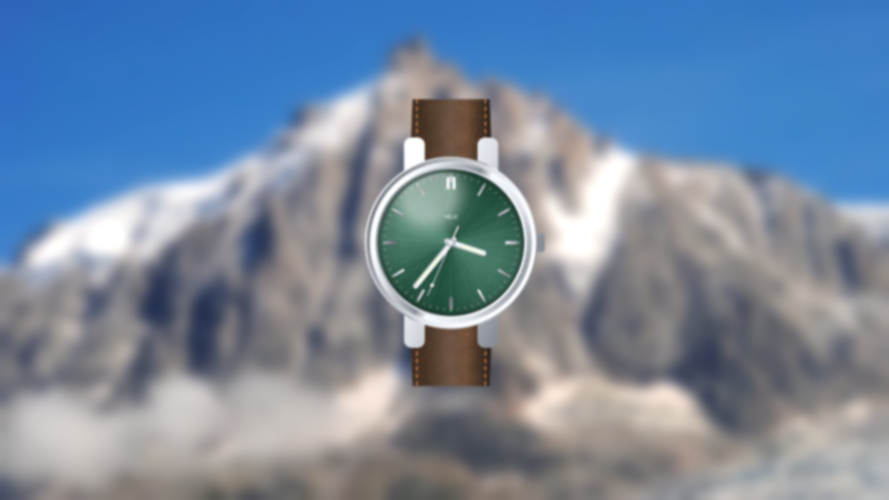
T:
3:36:34
